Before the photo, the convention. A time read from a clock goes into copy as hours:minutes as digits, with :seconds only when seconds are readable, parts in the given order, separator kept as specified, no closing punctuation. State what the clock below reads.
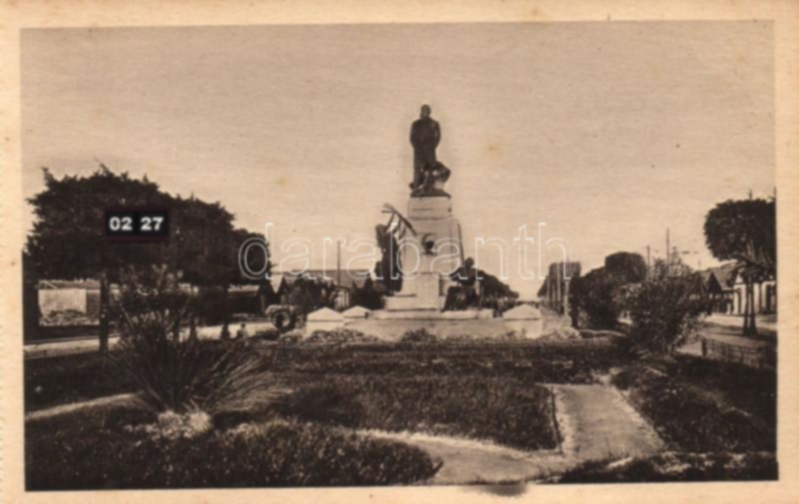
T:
2:27
